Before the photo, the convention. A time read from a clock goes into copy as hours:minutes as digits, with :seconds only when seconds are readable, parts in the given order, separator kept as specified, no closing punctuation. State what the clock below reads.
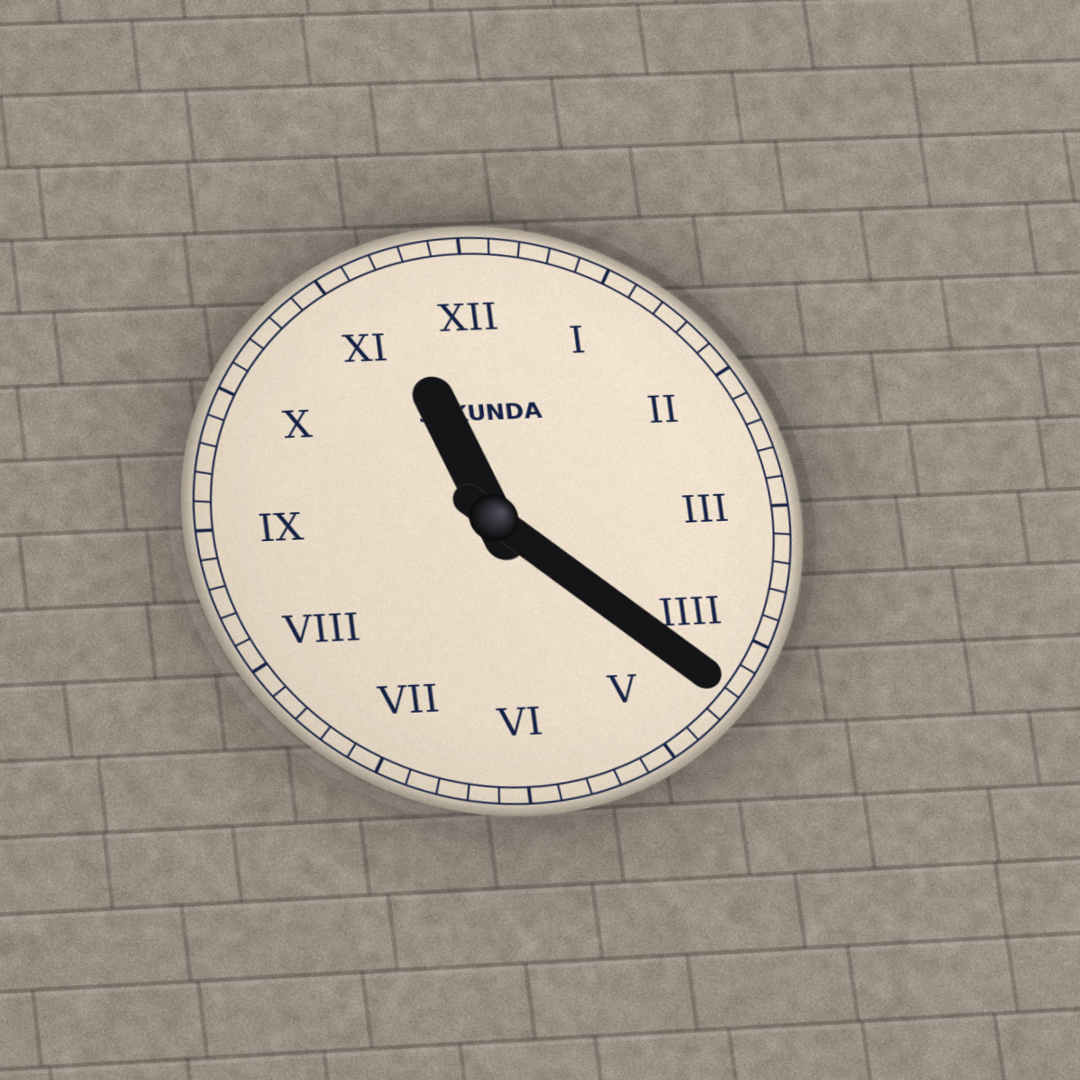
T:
11:22
